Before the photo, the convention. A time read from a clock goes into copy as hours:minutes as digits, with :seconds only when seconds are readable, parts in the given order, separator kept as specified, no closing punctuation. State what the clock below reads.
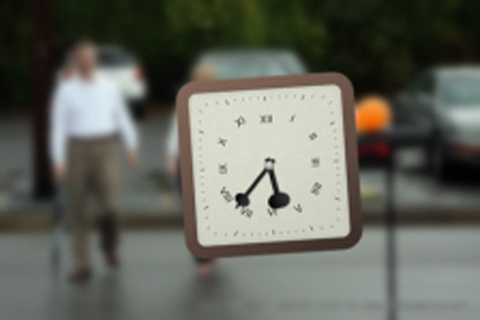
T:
5:37
